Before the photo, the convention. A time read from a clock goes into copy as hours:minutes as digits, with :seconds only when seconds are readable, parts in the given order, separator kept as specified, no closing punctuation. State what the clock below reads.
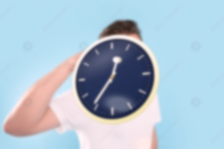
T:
12:36
